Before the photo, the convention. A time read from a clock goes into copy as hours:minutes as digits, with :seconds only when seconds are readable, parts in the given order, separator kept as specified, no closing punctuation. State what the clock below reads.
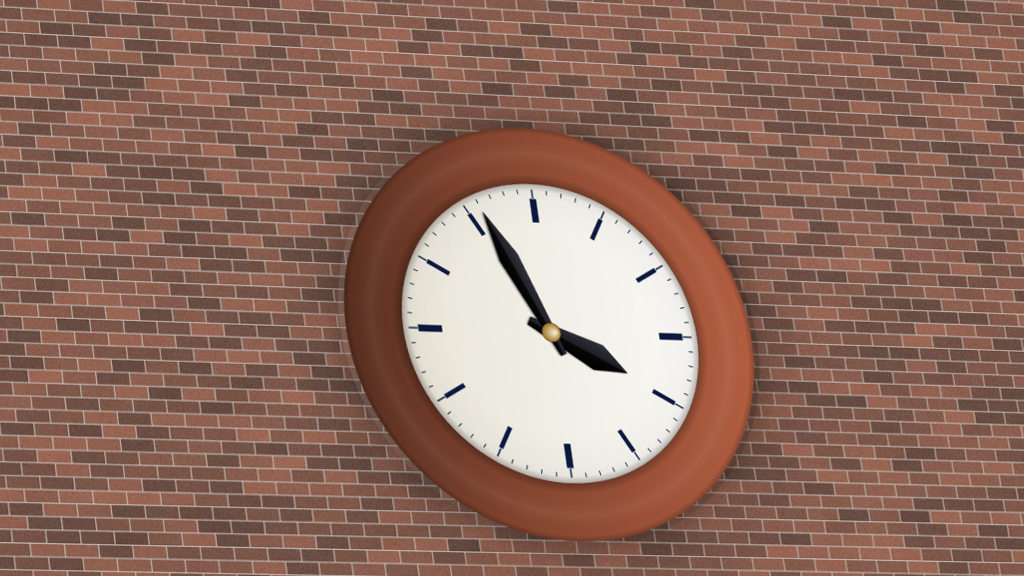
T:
3:56
